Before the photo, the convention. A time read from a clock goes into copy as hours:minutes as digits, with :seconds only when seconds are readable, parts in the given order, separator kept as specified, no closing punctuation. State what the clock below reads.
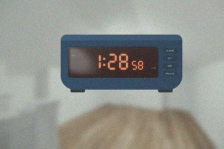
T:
1:28:58
